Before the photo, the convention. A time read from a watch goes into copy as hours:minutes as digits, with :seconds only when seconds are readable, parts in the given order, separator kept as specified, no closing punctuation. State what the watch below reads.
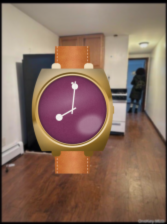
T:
8:01
